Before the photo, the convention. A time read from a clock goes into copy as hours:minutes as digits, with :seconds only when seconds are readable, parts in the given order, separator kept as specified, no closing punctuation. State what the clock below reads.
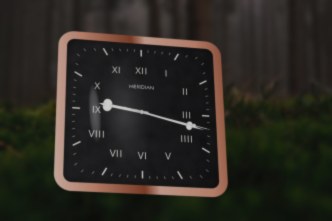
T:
9:17:17
